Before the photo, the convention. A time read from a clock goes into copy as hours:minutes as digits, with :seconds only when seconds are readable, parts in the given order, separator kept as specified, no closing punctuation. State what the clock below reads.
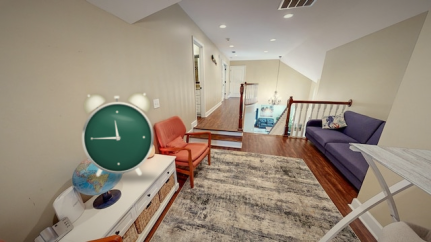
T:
11:45
